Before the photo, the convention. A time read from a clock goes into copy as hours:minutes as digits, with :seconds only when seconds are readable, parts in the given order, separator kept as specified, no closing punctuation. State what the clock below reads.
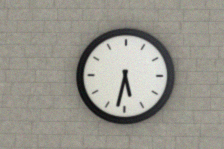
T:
5:32
